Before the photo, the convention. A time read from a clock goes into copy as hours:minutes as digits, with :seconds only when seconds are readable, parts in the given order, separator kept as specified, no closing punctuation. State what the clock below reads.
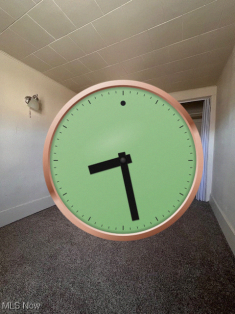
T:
8:28
